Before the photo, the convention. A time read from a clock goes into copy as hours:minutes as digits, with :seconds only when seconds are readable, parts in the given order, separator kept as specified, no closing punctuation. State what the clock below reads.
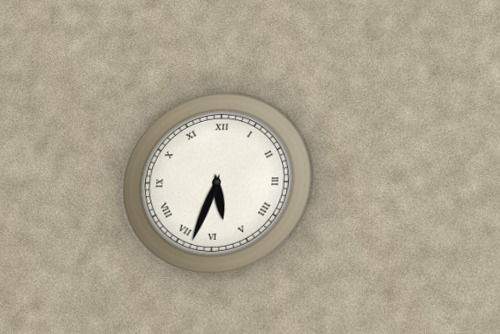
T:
5:33
